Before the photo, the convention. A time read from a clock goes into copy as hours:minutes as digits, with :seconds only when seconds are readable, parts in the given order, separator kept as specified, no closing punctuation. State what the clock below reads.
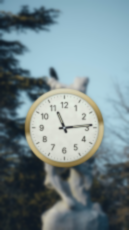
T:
11:14
